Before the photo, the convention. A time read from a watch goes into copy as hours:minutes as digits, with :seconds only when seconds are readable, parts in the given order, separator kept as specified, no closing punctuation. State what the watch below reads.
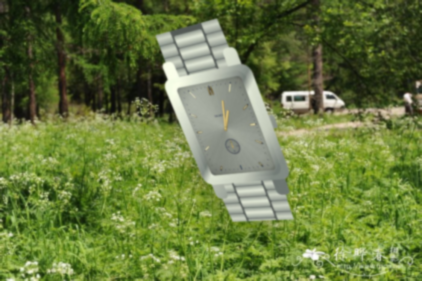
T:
1:03
